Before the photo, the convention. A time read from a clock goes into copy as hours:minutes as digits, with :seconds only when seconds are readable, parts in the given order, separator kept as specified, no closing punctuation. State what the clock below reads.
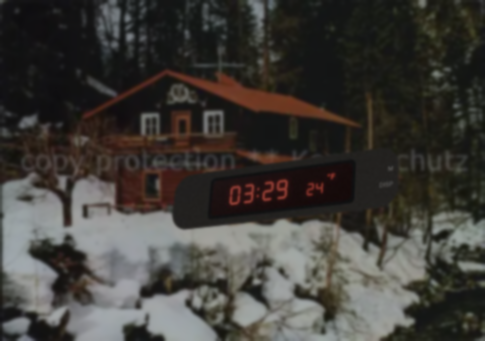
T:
3:29
